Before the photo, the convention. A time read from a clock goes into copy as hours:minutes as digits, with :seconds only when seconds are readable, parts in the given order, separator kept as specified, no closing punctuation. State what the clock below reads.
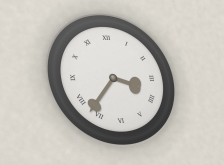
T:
3:37
